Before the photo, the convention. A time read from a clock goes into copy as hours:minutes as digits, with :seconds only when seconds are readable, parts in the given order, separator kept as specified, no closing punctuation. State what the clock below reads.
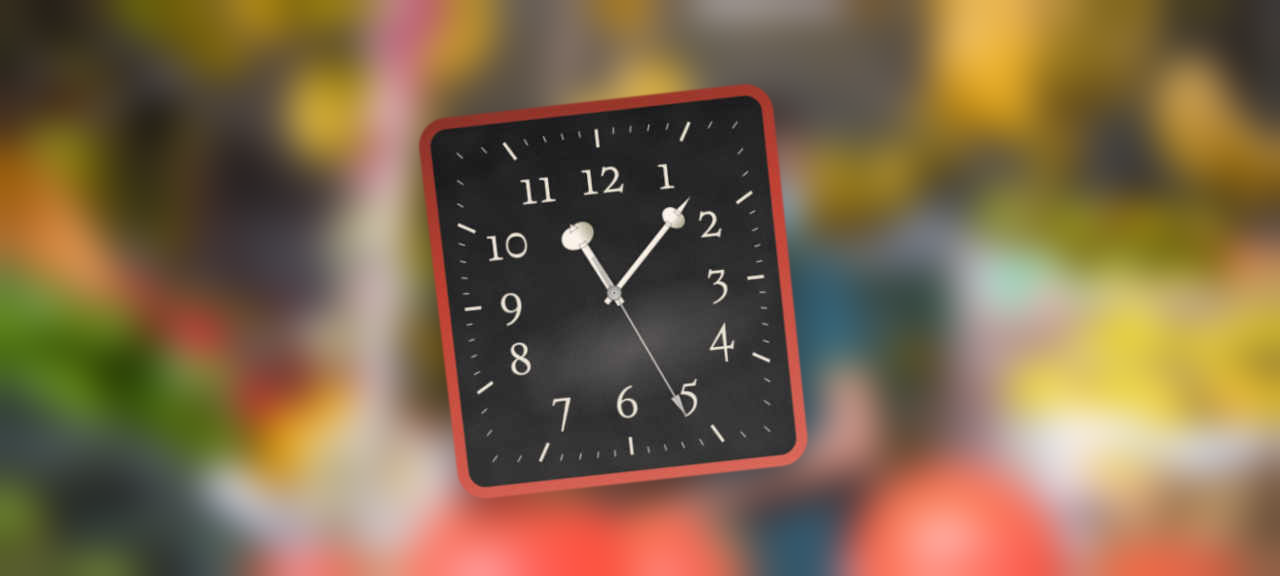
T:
11:07:26
